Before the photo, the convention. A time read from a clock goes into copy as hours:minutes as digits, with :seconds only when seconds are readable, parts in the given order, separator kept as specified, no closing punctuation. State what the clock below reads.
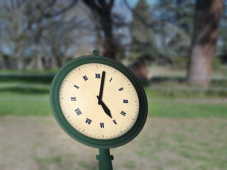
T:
5:02
